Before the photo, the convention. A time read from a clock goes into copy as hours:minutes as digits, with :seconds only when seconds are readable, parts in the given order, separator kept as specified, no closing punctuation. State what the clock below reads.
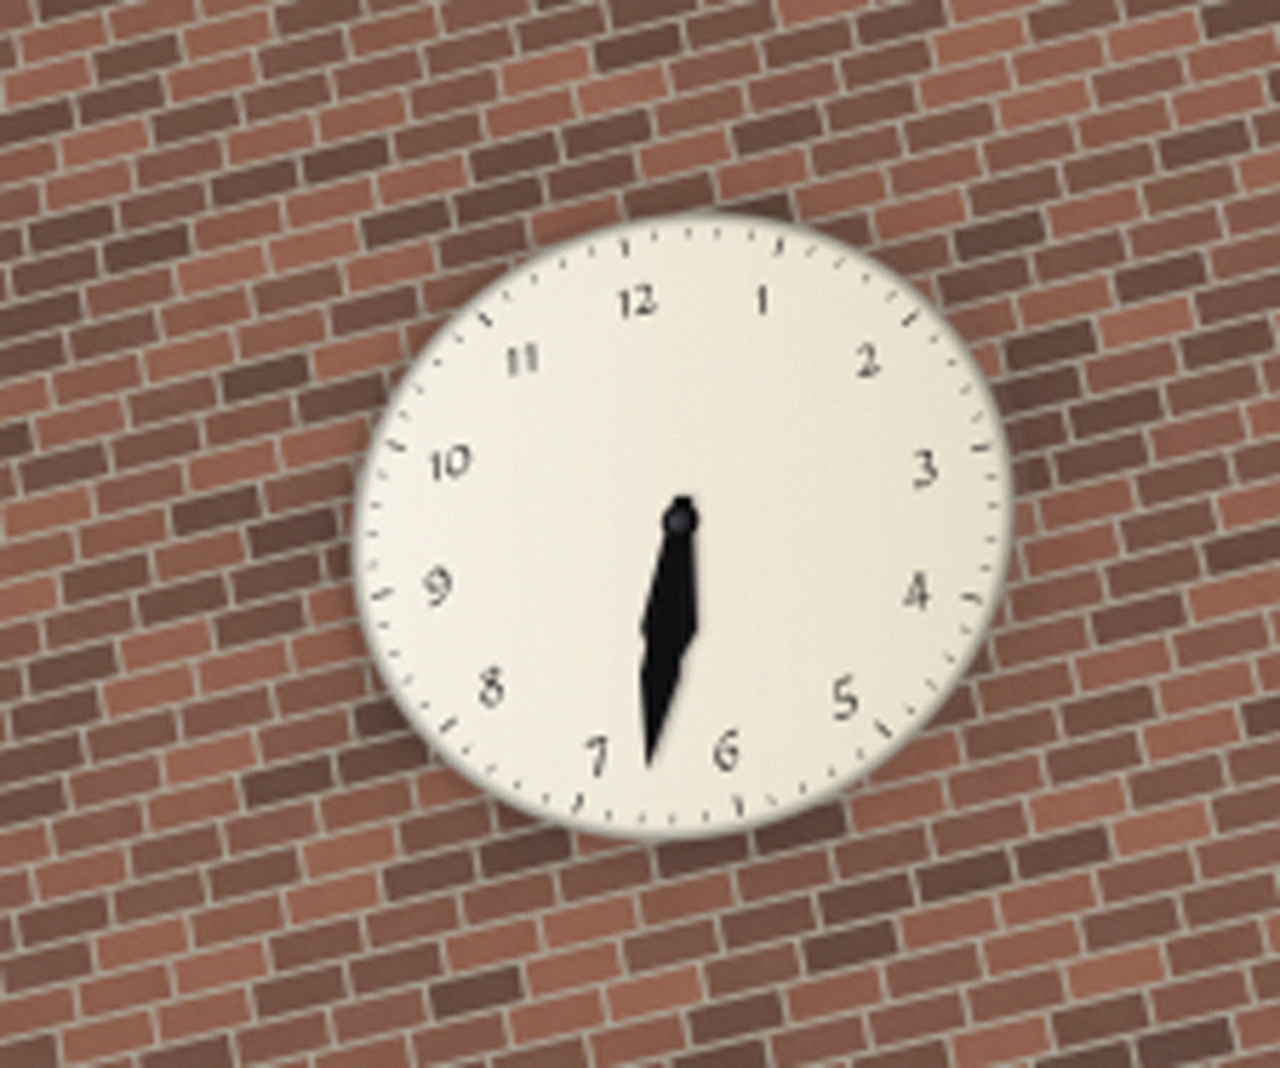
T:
6:33
